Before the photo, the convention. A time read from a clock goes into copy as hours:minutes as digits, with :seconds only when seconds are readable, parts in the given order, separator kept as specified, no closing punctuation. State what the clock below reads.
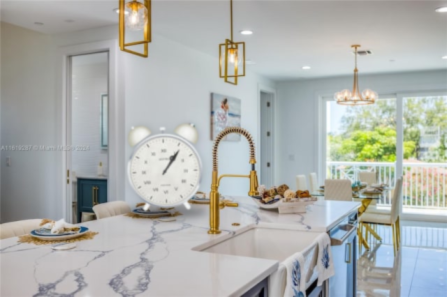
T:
1:06
